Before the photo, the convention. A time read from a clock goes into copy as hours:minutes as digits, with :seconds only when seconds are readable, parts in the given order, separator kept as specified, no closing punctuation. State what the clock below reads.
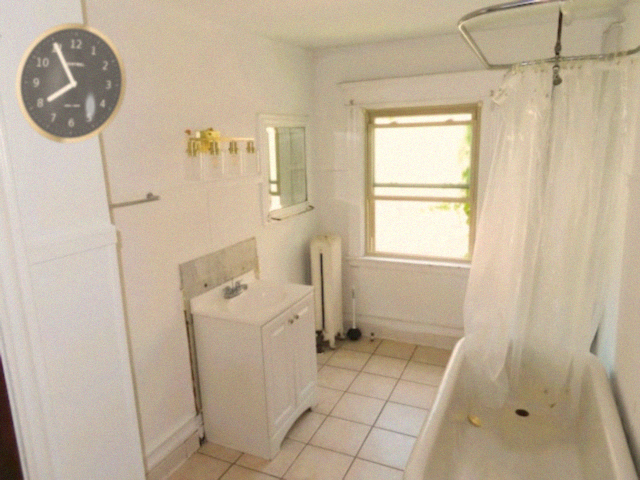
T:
7:55
